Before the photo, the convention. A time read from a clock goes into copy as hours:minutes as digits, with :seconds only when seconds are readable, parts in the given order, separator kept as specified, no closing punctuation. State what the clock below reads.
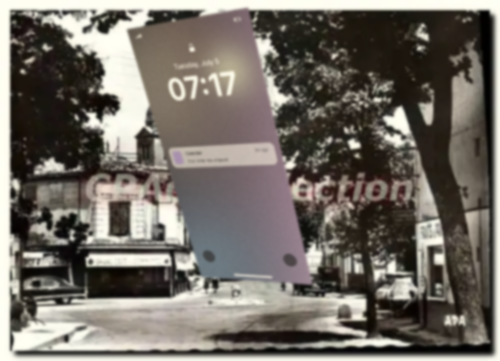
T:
7:17
